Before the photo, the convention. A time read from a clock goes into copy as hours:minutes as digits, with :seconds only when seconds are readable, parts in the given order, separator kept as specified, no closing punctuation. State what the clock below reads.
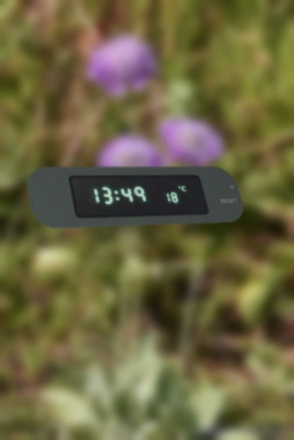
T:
13:49
